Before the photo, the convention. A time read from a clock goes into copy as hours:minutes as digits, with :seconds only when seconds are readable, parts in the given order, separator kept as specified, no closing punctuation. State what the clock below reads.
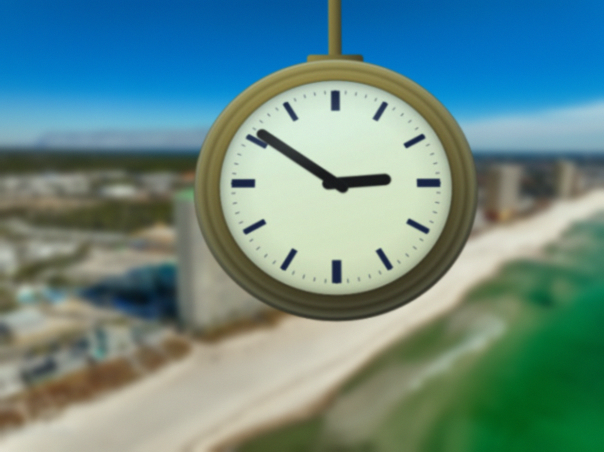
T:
2:51
